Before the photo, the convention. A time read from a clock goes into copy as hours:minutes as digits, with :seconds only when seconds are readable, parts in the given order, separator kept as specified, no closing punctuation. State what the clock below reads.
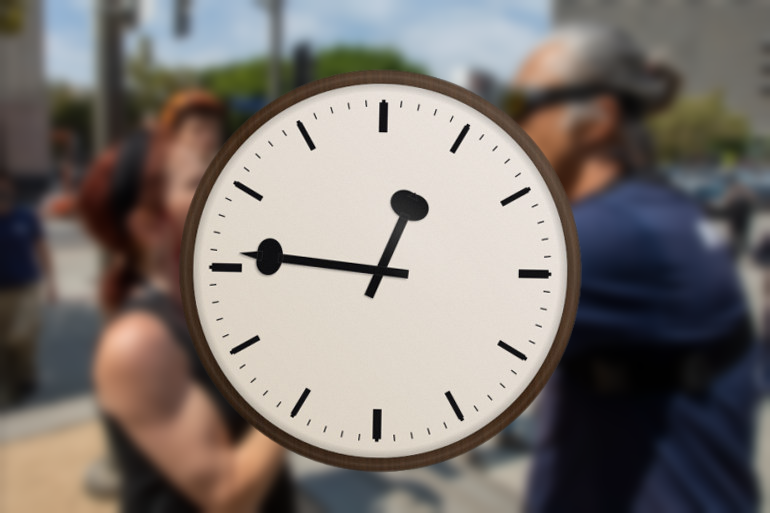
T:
12:46
